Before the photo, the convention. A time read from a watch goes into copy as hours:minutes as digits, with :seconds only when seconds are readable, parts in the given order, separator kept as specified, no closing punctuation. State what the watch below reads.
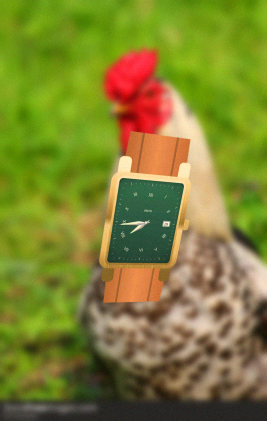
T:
7:44
